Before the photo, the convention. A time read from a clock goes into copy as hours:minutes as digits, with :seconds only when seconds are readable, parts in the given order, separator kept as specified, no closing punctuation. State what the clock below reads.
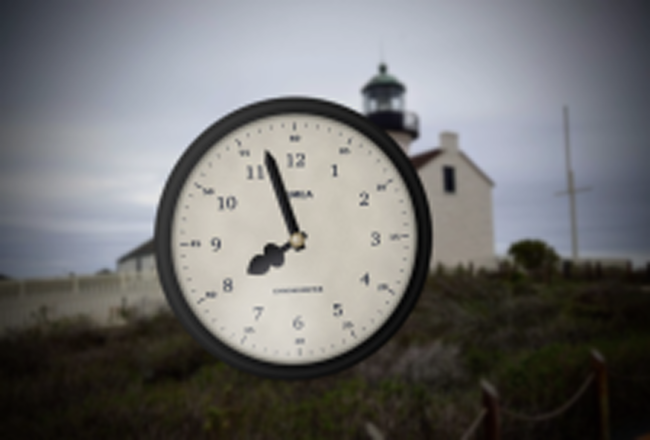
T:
7:57
